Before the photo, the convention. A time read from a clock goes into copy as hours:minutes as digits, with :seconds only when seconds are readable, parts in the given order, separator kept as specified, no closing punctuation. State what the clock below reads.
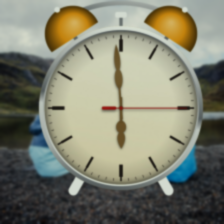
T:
5:59:15
